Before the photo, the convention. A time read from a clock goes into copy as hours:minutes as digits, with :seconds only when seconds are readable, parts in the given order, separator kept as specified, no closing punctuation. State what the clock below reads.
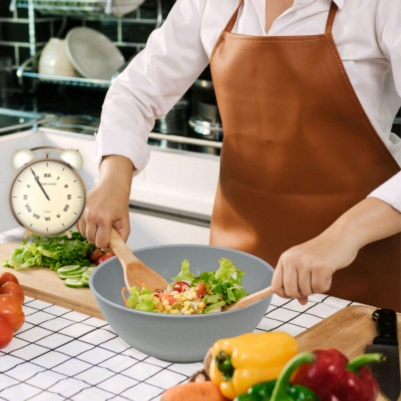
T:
10:55
